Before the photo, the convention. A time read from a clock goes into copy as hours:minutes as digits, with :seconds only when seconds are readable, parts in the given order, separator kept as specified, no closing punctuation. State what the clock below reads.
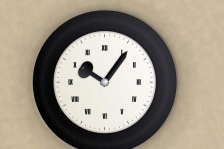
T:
10:06
